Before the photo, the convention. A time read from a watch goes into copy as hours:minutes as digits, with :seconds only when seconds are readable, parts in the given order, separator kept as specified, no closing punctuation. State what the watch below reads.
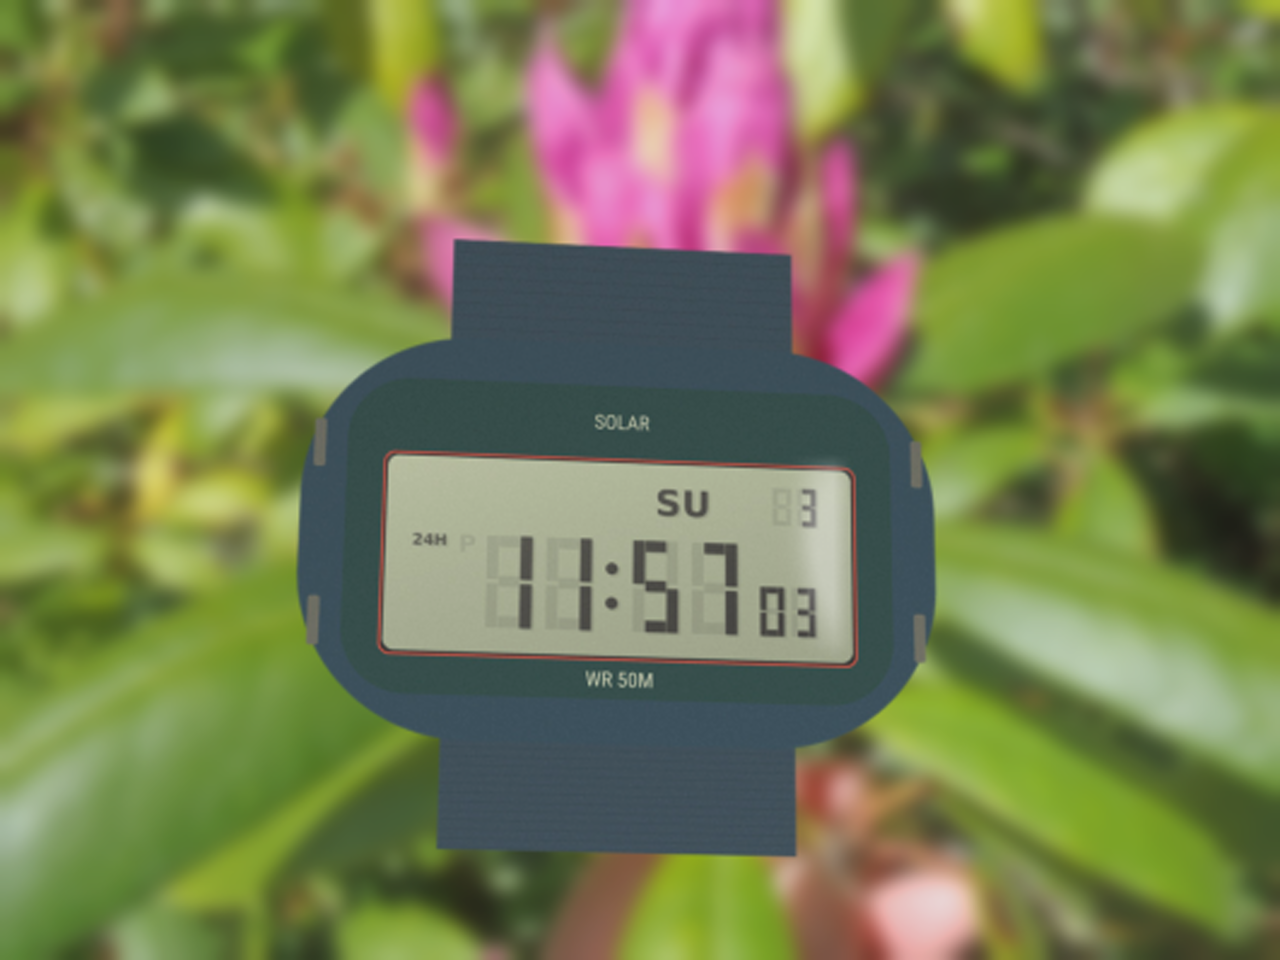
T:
11:57:03
